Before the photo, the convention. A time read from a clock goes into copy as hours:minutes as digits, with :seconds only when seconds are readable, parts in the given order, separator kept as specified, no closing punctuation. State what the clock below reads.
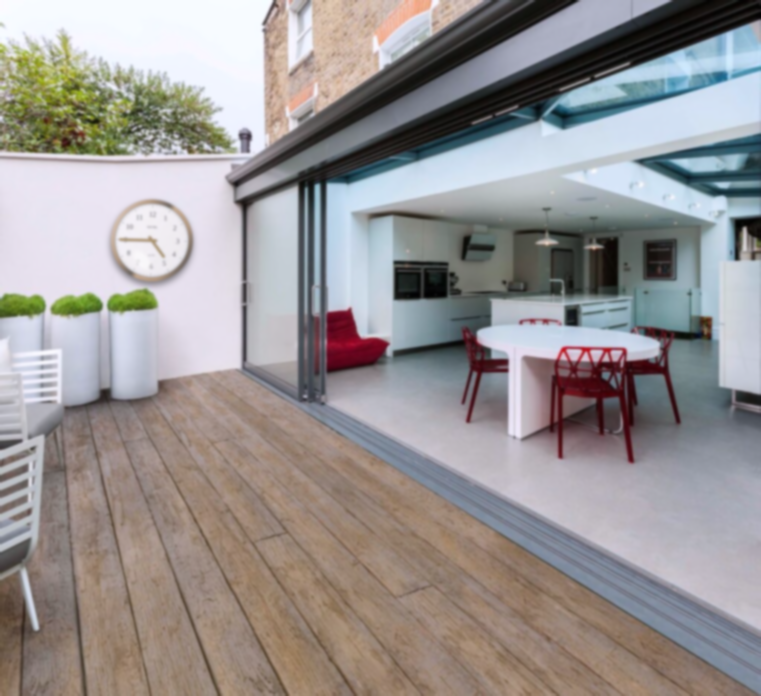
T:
4:45
